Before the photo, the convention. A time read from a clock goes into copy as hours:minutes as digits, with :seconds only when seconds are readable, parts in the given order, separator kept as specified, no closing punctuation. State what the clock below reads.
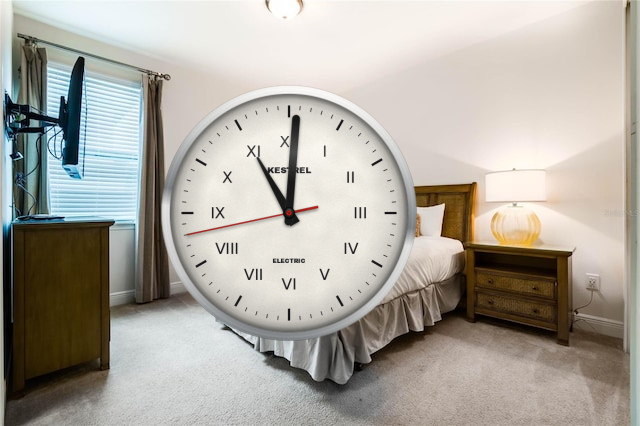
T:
11:00:43
